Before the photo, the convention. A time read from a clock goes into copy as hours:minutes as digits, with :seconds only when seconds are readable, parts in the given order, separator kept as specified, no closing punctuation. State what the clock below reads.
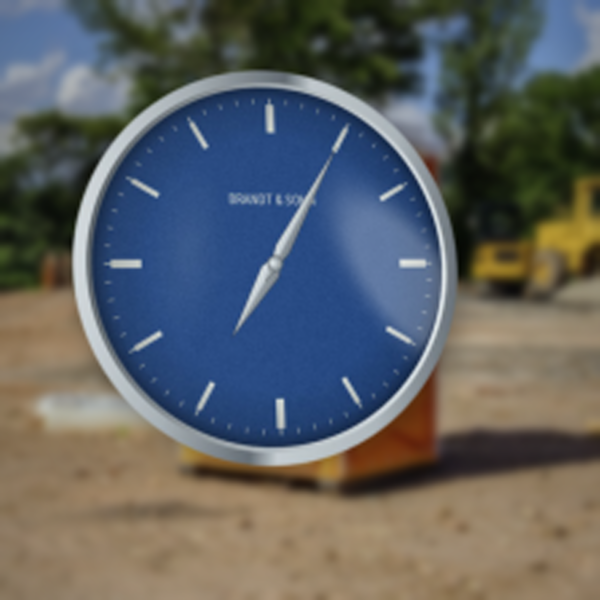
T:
7:05
